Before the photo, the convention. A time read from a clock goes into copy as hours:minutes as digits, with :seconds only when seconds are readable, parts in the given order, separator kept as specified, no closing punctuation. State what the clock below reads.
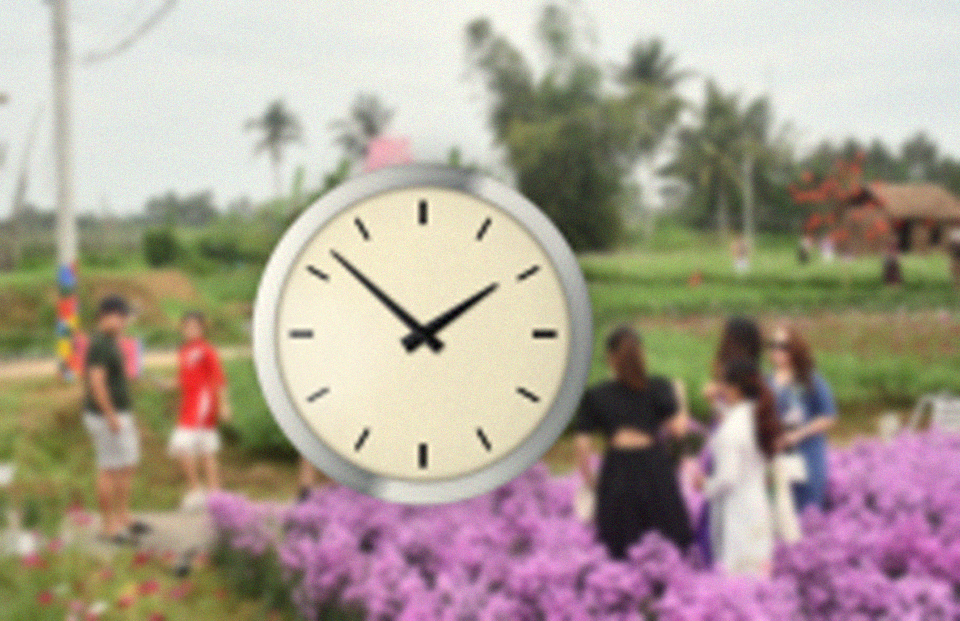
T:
1:52
